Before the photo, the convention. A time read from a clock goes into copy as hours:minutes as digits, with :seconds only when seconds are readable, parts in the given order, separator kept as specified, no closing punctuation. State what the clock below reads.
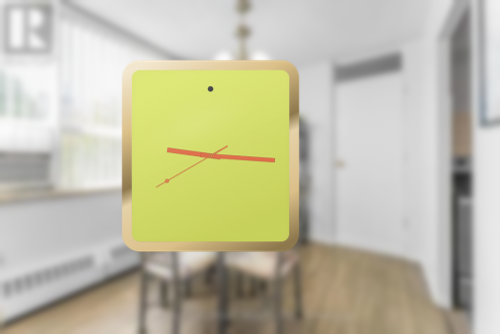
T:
9:15:40
